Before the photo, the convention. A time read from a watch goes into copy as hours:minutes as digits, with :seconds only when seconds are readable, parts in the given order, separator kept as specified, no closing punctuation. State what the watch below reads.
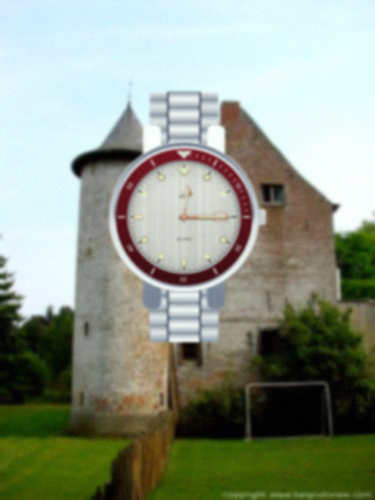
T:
12:15
